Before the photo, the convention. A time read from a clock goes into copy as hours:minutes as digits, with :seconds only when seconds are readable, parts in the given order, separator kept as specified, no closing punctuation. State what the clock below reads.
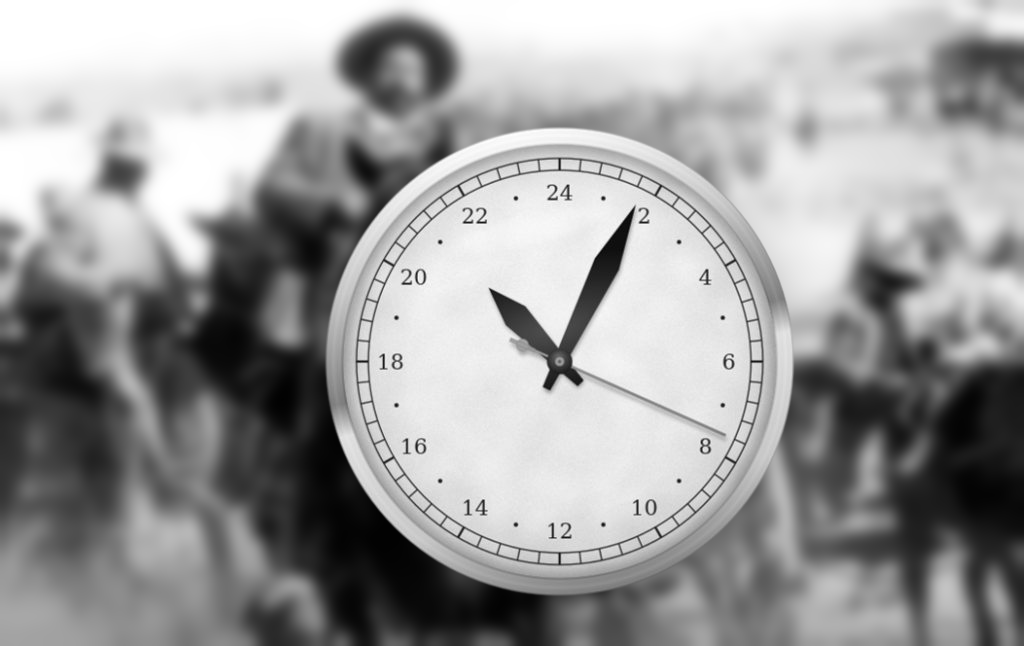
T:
21:04:19
